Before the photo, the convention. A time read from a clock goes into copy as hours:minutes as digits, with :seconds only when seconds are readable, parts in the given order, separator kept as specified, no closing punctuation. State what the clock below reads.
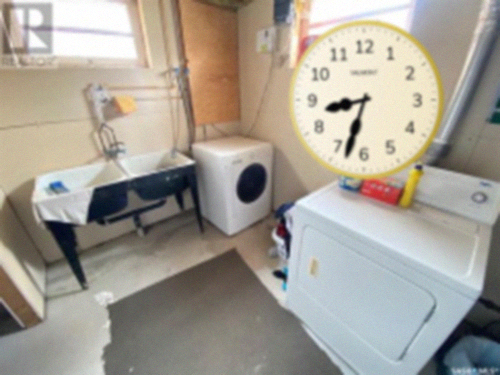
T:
8:33
